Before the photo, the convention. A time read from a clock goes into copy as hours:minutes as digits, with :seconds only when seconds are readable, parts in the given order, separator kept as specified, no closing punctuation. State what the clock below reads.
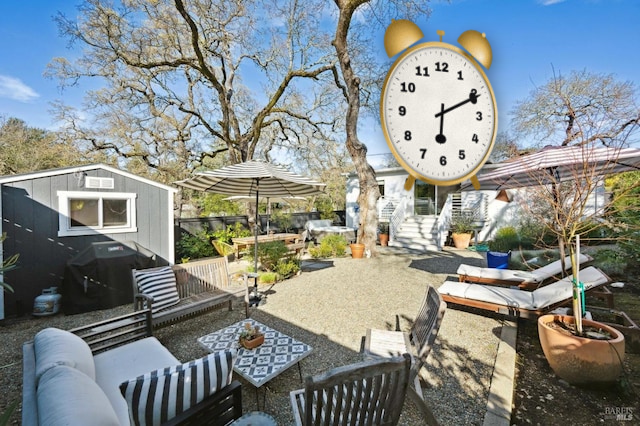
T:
6:11
